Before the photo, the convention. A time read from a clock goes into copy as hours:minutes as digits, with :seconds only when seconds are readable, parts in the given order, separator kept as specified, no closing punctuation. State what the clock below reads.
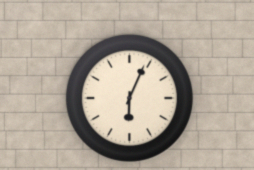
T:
6:04
